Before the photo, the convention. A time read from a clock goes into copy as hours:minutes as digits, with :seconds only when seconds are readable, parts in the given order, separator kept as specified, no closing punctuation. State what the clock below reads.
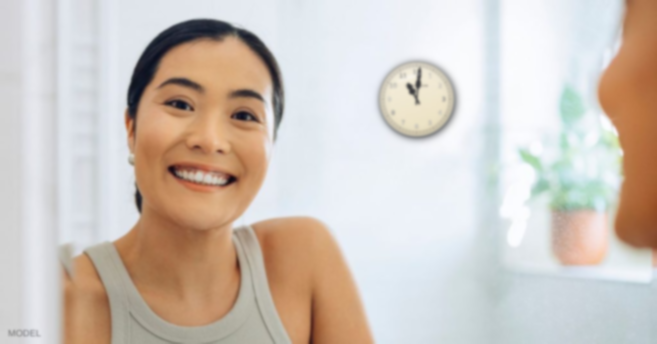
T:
11:01
